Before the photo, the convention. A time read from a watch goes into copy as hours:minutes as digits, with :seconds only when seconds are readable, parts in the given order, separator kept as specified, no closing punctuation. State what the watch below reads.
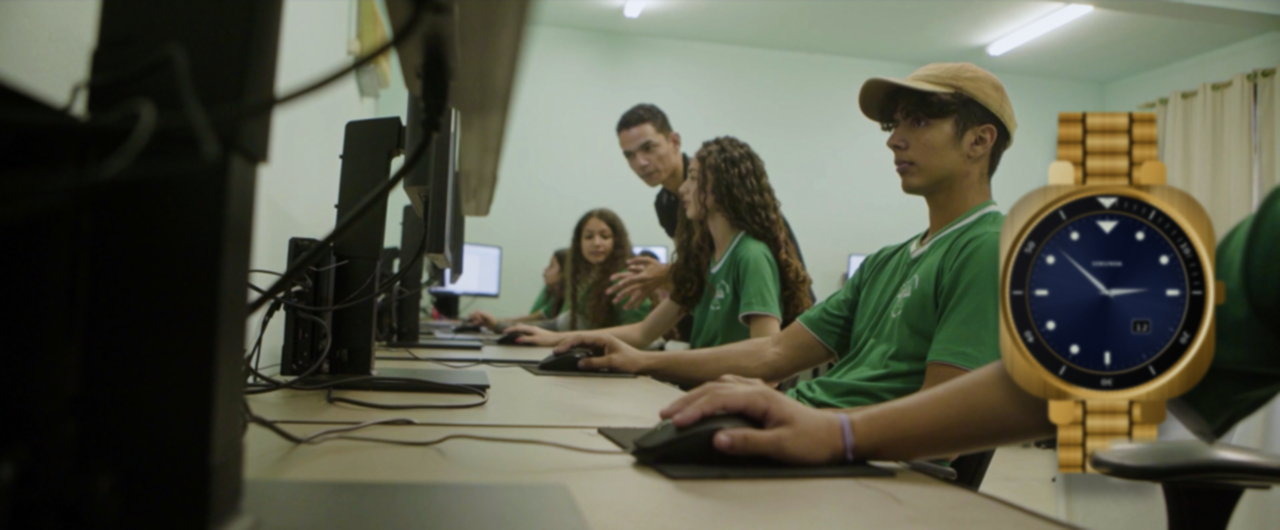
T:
2:52
